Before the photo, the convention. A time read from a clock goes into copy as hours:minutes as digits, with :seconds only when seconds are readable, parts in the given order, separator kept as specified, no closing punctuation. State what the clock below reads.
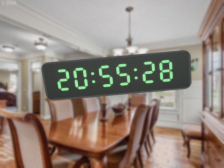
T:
20:55:28
